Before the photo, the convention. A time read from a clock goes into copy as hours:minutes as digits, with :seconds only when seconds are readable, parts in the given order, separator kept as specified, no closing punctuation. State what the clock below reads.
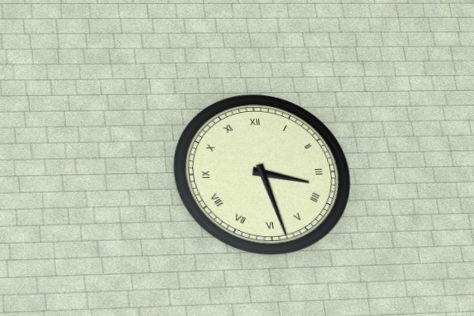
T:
3:28
